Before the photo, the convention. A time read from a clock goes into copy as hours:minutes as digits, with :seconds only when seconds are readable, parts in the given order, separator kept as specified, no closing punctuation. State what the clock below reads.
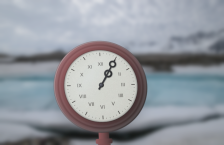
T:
1:05
